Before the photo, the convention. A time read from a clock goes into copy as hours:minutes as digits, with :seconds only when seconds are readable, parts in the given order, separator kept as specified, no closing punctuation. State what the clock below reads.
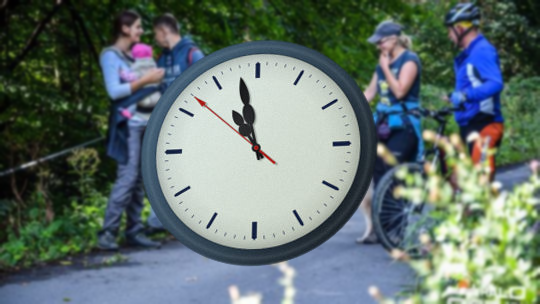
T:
10:57:52
